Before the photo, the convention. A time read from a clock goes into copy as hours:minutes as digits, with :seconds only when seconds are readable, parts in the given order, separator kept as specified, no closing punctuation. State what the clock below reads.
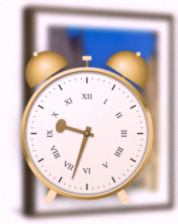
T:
9:33
